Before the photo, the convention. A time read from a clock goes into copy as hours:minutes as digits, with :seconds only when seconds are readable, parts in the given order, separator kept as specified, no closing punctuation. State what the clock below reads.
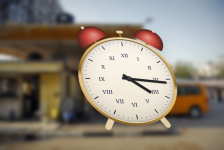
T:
4:16
